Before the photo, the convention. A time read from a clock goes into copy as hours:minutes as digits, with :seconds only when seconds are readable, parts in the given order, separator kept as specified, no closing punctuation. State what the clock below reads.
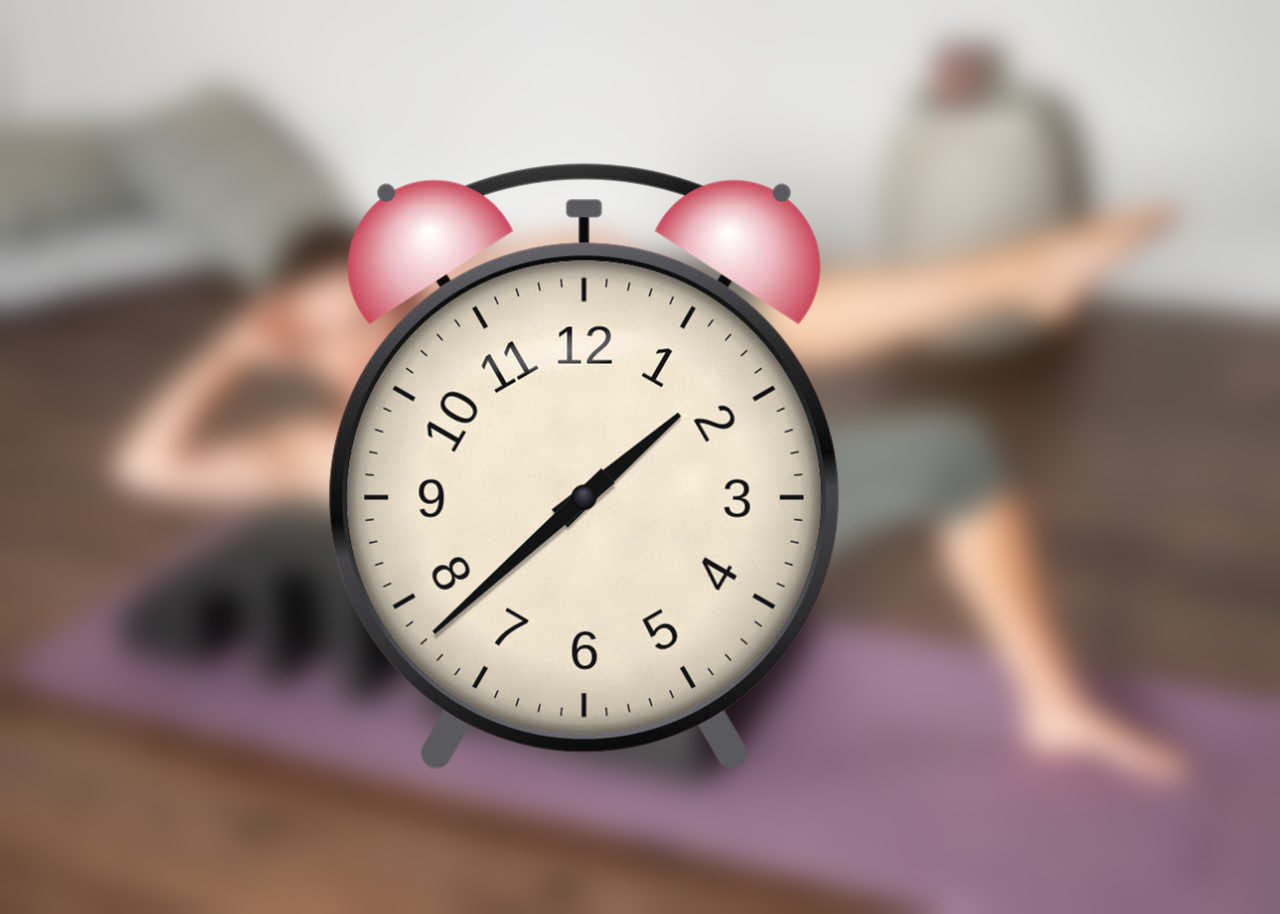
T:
1:38
